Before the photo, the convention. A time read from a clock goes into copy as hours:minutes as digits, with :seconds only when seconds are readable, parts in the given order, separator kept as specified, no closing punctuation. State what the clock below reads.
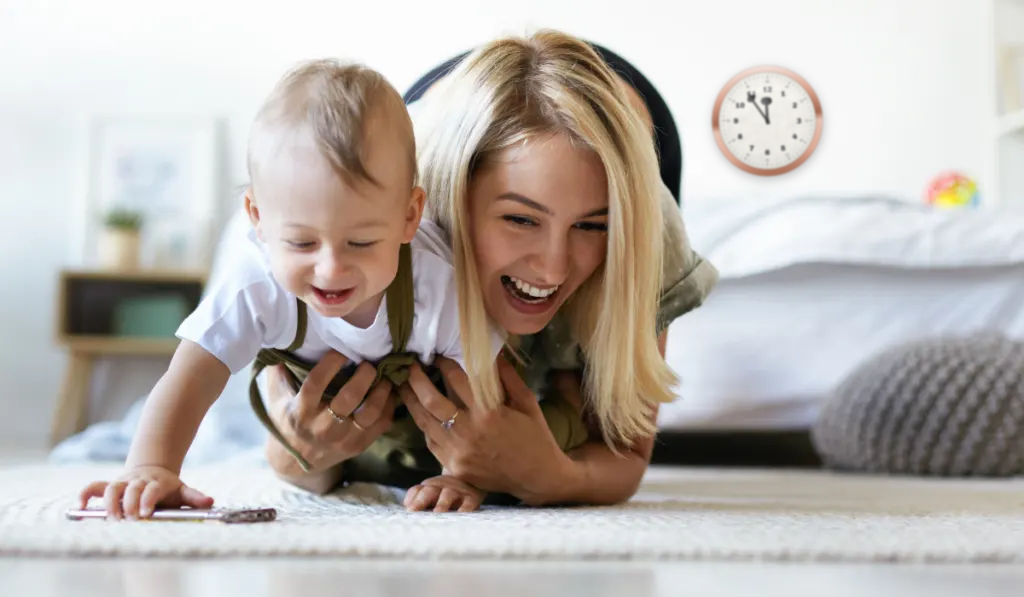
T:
11:54
